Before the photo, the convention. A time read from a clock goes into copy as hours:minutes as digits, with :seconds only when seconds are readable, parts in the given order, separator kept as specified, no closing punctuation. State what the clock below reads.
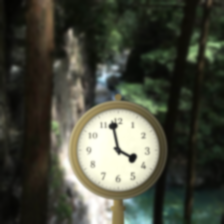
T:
3:58
